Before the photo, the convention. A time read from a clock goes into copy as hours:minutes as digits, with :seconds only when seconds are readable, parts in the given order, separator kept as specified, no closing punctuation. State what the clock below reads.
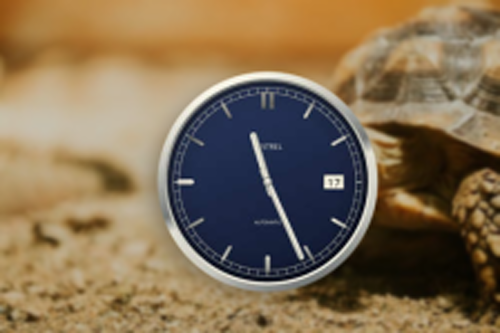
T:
11:26
